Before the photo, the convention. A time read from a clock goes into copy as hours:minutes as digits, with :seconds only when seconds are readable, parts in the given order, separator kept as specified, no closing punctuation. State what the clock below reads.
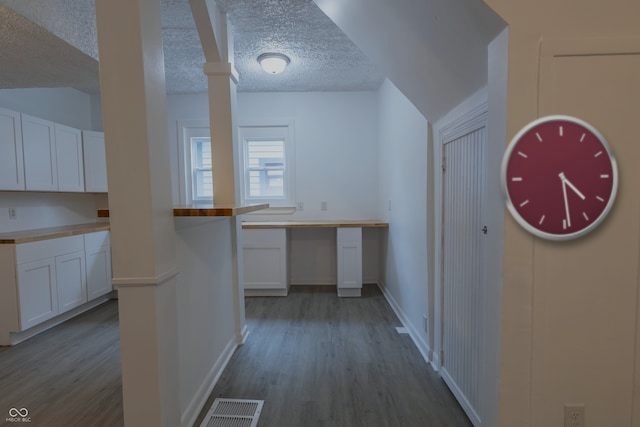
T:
4:29
